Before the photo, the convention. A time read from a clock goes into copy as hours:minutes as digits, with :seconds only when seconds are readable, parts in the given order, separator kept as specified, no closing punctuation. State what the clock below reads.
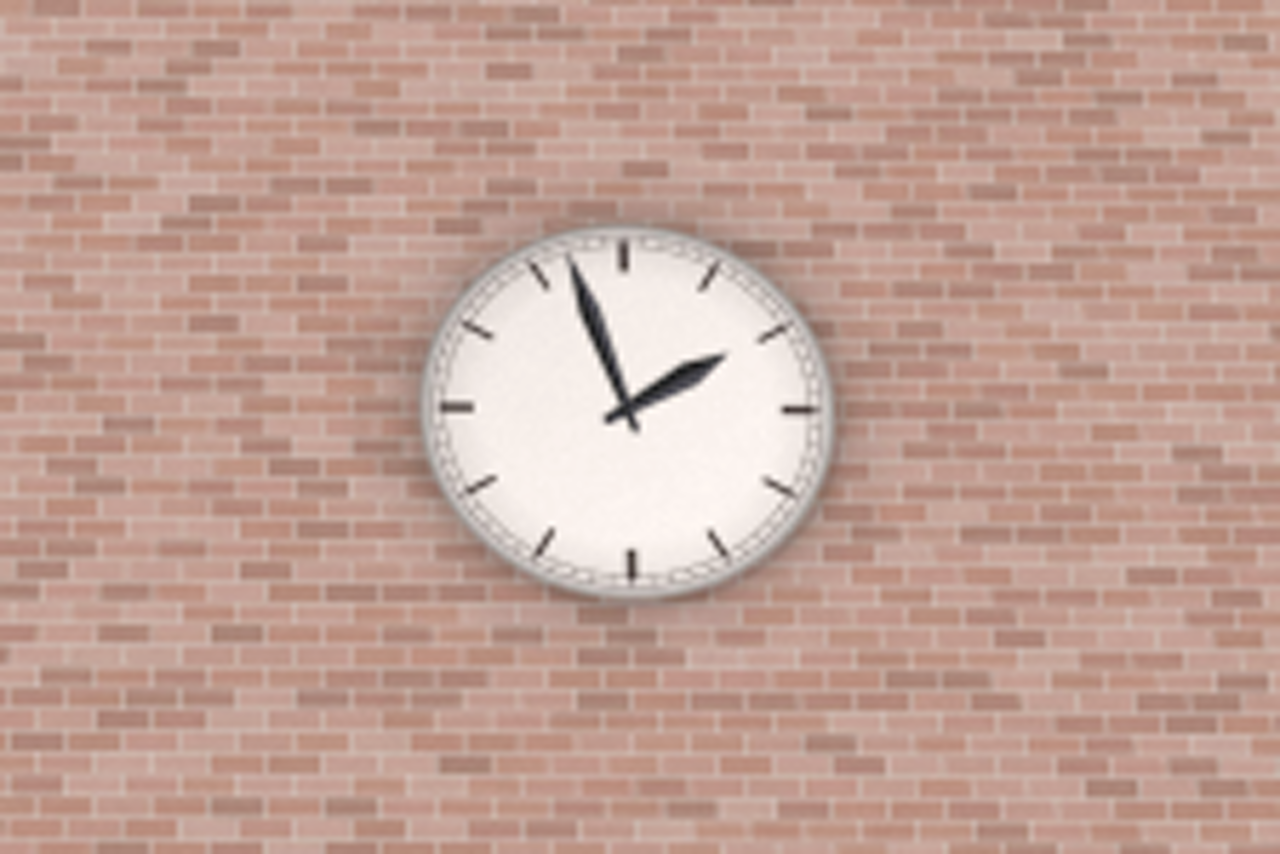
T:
1:57
